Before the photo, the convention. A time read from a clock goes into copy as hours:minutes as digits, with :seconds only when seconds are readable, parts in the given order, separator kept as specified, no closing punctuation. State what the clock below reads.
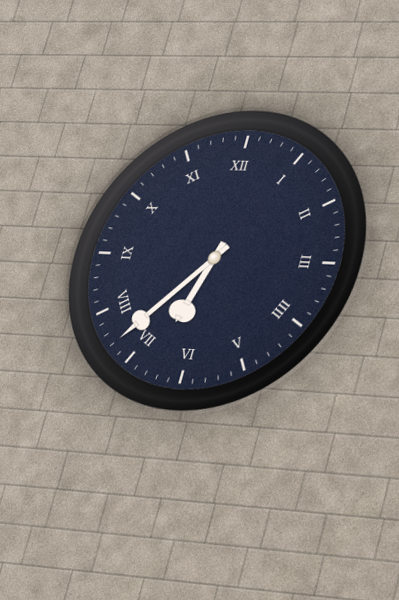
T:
6:37
